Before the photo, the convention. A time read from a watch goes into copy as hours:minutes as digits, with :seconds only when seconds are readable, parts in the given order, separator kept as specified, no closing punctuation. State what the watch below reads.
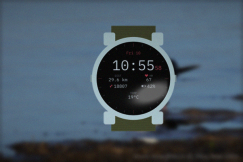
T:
10:55
